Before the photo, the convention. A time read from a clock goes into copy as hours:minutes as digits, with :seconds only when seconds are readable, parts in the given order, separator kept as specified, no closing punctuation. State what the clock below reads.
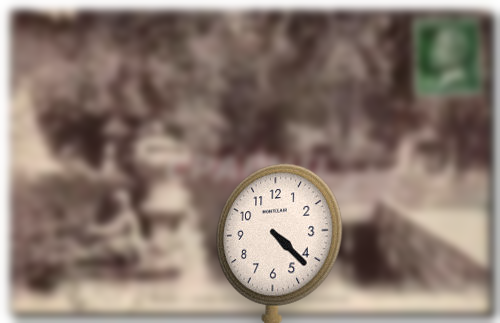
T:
4:22
